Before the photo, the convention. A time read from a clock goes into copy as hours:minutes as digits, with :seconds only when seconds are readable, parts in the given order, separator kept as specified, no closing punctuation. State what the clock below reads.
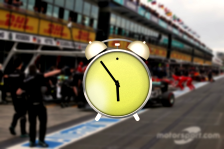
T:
5:54
